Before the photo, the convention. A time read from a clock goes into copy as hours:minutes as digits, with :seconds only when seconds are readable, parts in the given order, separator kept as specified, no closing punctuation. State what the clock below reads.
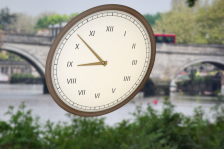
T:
8:52
